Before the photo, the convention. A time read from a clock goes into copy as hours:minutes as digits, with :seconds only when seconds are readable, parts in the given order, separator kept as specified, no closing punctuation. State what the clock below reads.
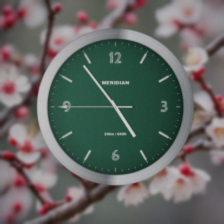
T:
4:53:45
